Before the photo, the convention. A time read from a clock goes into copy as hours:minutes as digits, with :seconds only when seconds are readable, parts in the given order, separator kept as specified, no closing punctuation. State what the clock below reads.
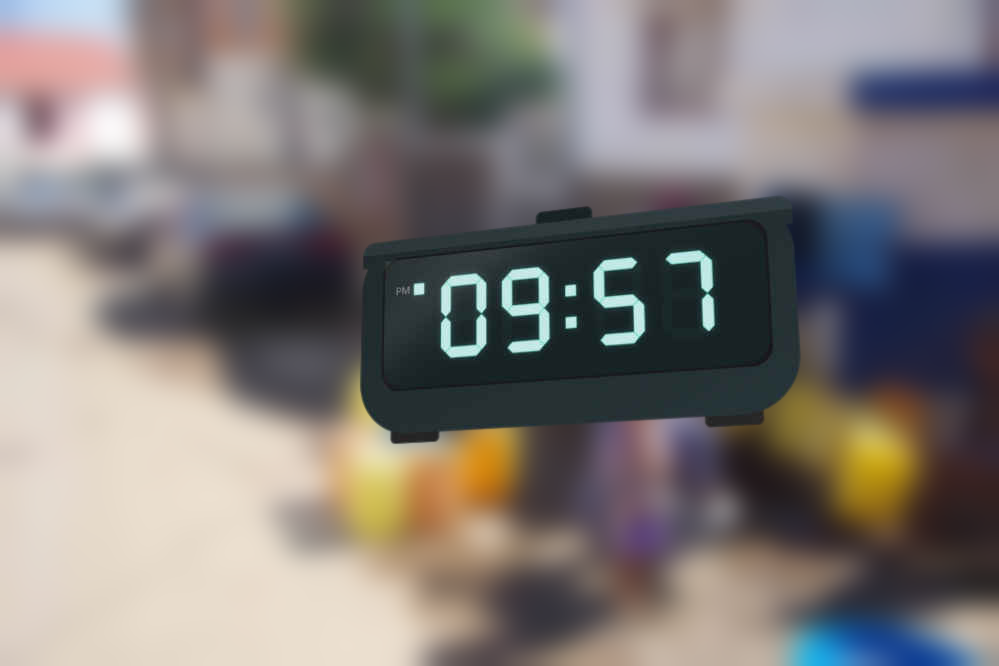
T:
9:57
